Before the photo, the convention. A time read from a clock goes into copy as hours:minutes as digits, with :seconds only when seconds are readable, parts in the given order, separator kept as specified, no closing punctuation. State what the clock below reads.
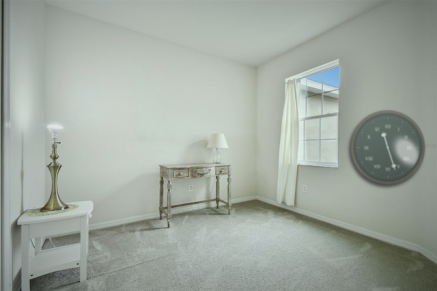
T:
11:27
